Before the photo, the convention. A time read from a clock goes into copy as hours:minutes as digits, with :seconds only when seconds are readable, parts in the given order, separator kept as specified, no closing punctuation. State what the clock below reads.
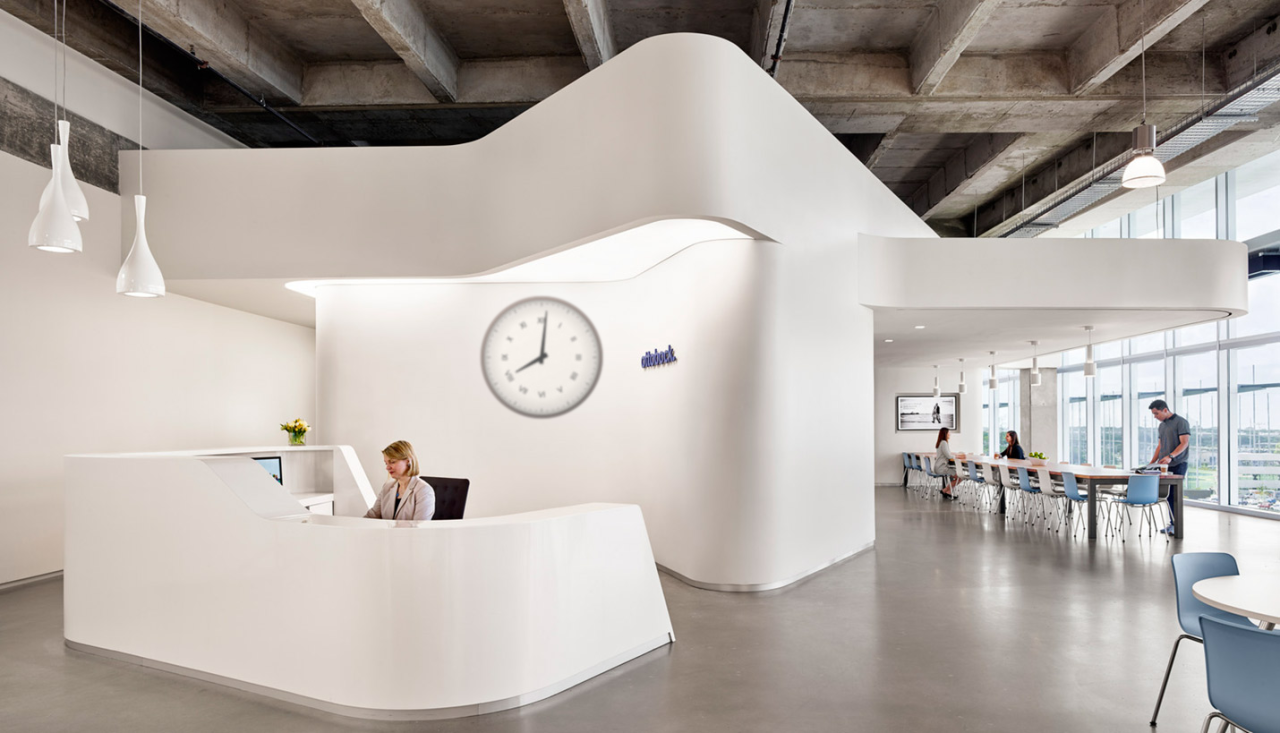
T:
8:01
